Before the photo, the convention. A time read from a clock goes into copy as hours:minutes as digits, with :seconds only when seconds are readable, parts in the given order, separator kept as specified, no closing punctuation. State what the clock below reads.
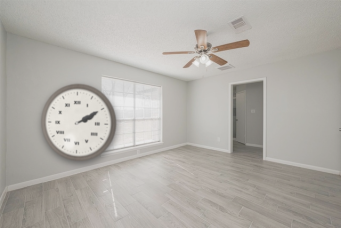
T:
2:10
